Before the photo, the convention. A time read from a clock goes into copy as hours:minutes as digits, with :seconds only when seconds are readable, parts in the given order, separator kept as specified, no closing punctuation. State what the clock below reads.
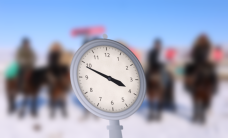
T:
3:49
